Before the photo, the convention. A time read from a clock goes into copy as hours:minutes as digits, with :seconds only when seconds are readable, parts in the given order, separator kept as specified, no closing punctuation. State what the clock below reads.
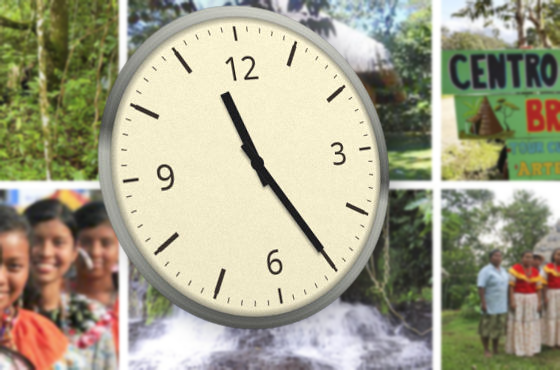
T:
11:25
